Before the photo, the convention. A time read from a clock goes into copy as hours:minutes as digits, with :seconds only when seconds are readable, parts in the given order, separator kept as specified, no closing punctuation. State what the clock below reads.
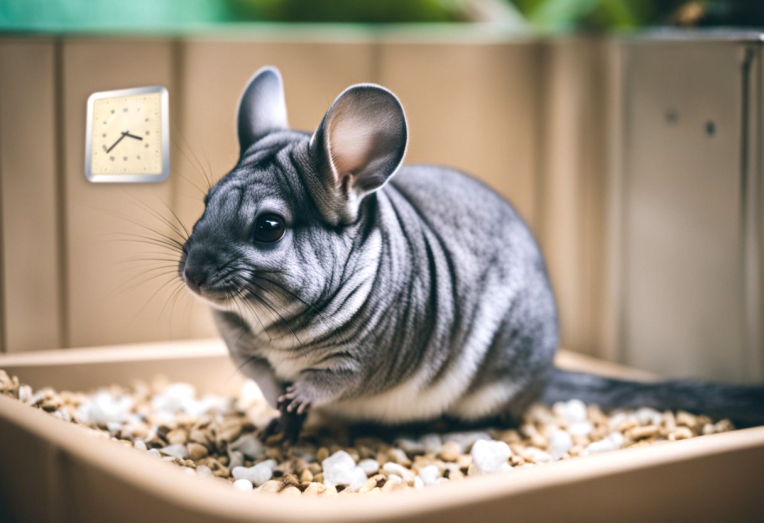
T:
3:38
